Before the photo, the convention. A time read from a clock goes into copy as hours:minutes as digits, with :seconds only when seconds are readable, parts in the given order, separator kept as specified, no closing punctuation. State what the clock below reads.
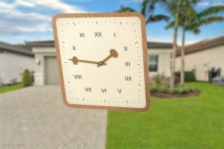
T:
1:46
